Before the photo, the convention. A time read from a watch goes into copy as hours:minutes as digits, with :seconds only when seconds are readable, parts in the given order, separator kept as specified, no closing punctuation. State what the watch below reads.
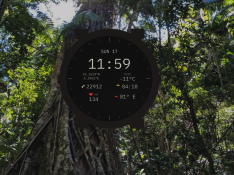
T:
11:59
